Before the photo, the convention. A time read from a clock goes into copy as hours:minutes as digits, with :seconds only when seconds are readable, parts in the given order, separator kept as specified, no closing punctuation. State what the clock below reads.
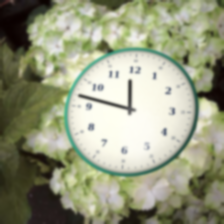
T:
11:47
